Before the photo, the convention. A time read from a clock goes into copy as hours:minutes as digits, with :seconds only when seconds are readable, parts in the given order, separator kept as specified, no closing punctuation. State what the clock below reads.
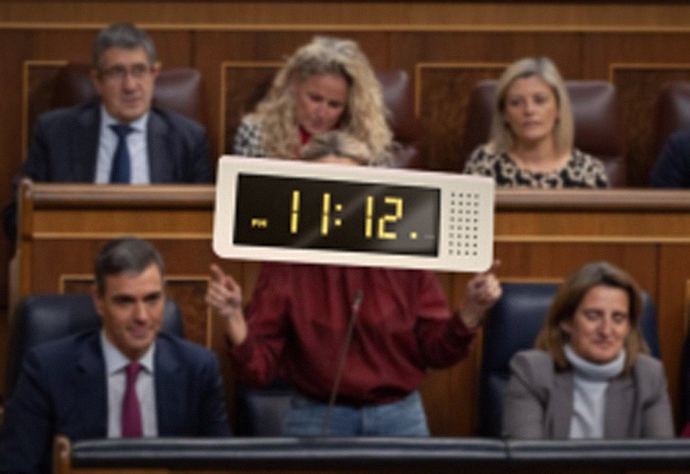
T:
11:12
